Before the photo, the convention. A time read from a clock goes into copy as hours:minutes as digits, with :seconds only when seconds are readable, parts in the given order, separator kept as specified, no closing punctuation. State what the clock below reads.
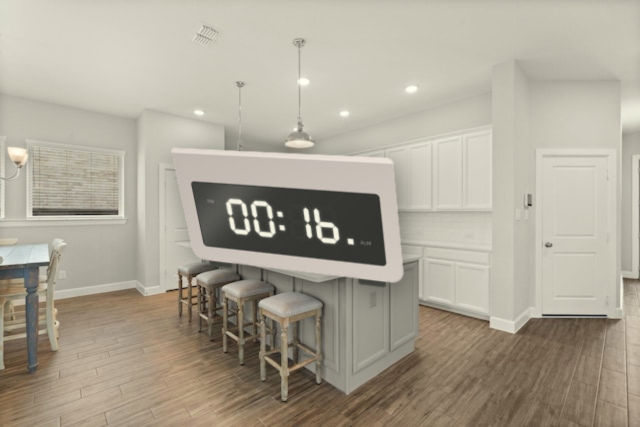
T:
0:16
